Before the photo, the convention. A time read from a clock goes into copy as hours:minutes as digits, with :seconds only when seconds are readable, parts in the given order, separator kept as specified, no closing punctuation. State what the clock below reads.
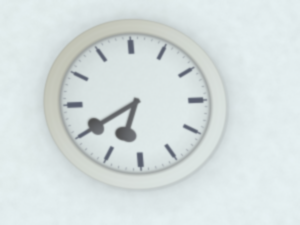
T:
6:40
